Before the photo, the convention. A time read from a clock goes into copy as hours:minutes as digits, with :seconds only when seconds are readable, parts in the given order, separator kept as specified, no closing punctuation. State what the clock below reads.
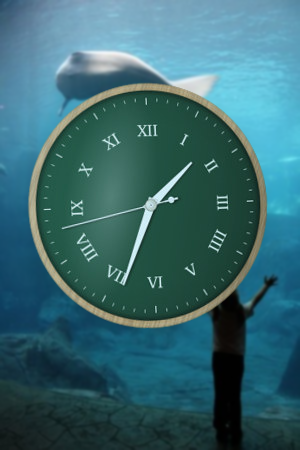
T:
1:33:43
